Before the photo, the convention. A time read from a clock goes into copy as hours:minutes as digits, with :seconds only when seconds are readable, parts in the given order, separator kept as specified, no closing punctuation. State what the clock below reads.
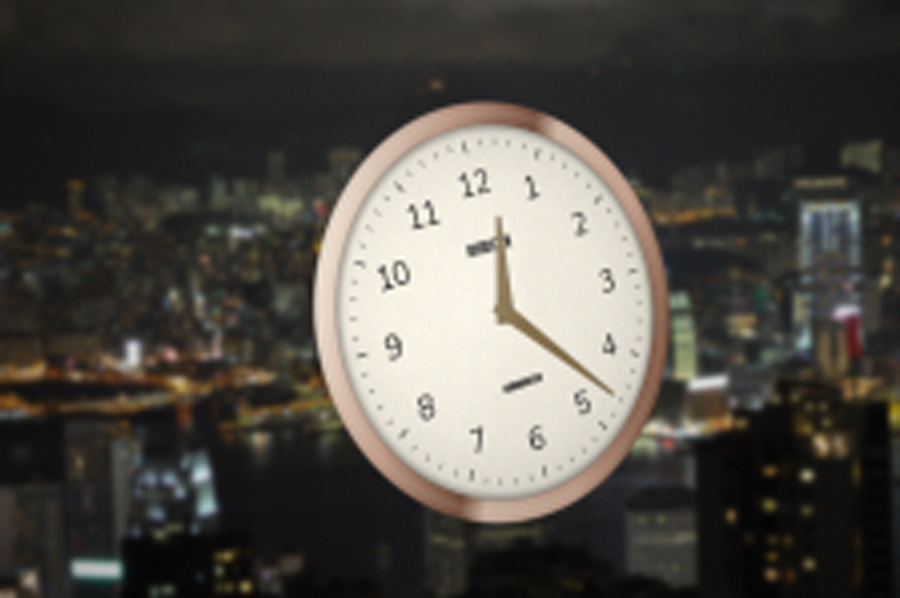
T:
12:23
